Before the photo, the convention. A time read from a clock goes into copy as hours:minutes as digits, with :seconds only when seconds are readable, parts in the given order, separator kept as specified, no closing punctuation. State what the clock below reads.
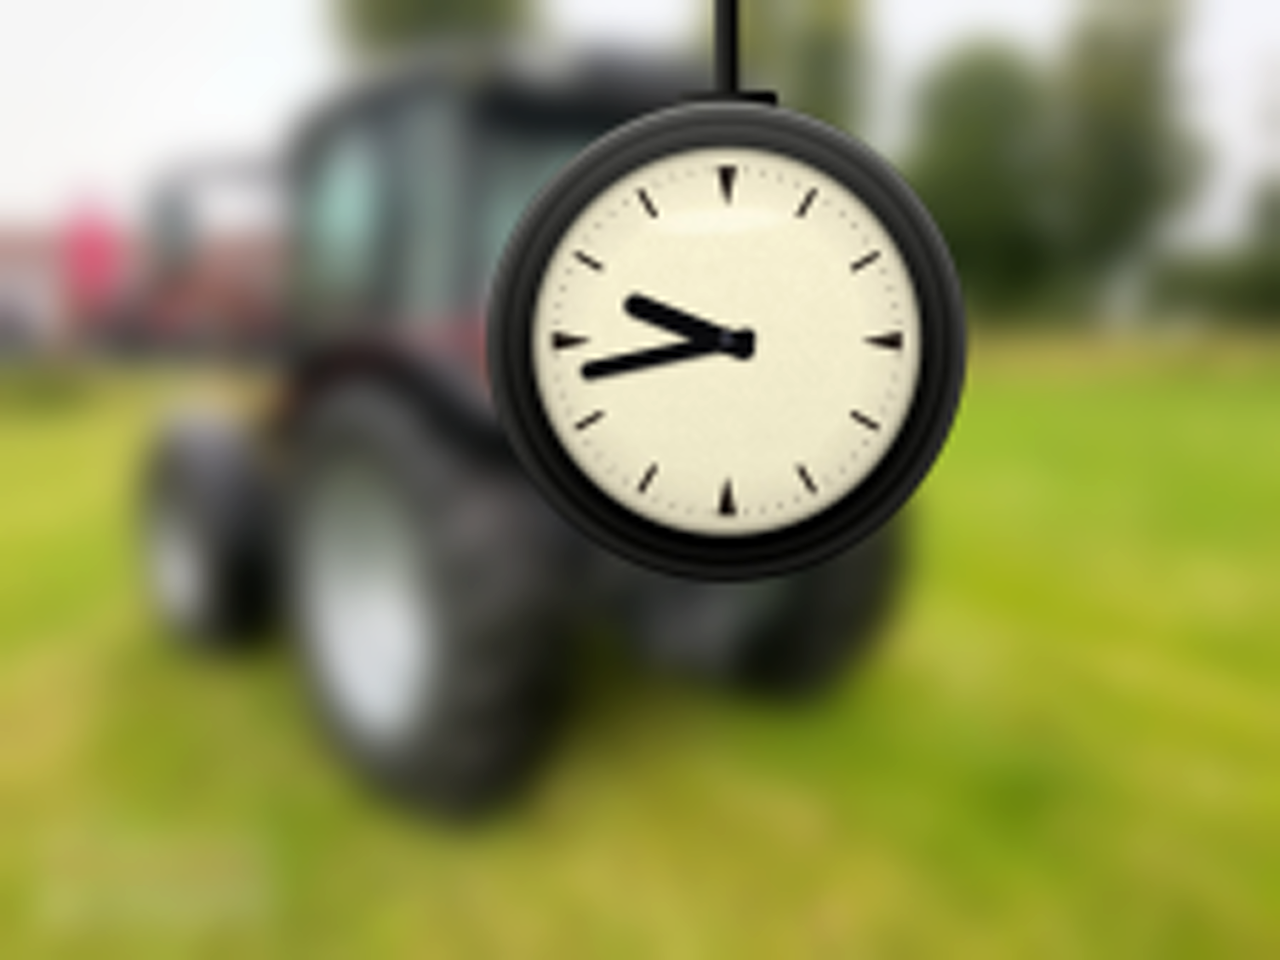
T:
9:43
